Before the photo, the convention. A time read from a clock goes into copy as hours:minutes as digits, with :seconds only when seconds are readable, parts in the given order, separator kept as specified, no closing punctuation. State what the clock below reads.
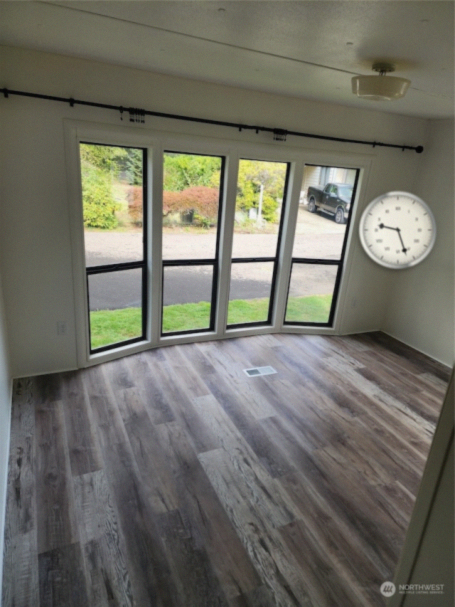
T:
9:27
